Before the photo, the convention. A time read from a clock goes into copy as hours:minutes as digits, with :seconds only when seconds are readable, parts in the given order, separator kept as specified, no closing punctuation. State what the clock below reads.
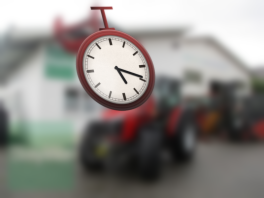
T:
5:19
